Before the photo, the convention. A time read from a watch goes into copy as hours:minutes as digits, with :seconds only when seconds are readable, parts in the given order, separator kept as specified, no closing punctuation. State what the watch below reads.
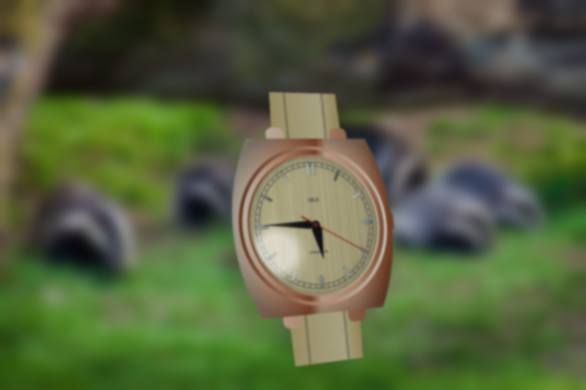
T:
5:45:20
